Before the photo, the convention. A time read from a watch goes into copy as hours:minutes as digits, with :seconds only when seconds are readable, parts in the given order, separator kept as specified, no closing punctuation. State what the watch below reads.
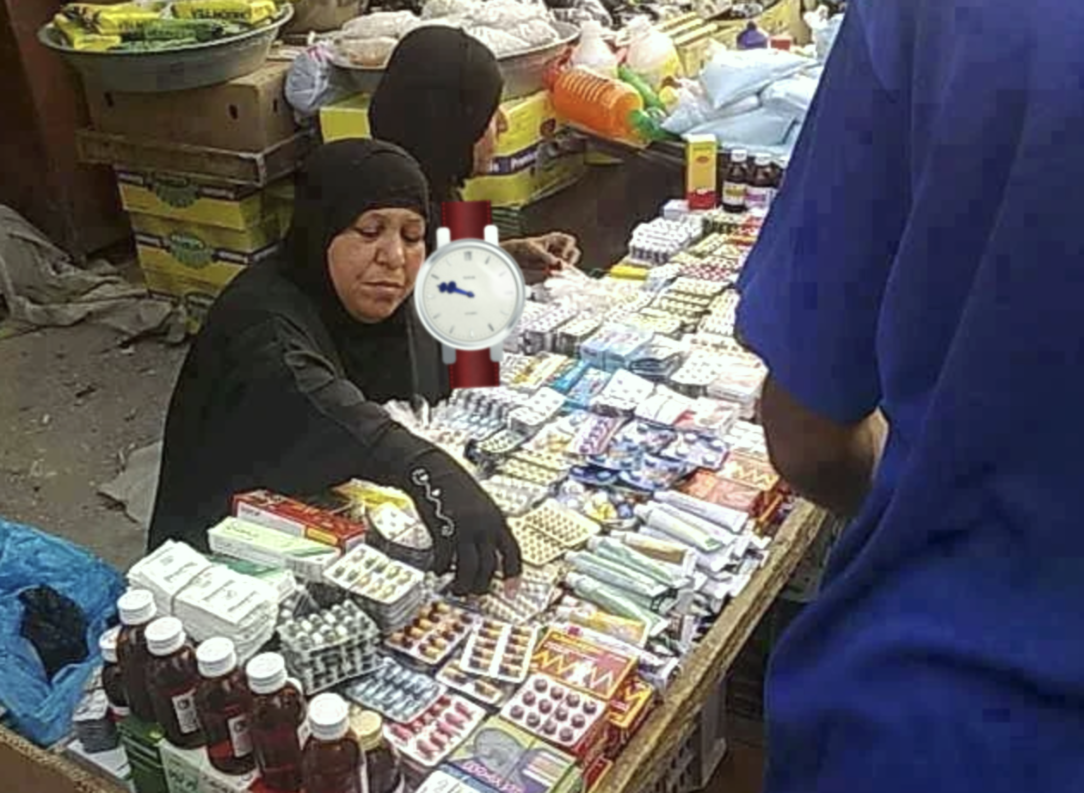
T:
9:48
